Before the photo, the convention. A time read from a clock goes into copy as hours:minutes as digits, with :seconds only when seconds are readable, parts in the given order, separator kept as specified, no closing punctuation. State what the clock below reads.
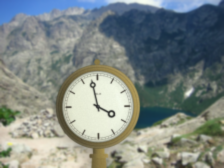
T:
3:58
